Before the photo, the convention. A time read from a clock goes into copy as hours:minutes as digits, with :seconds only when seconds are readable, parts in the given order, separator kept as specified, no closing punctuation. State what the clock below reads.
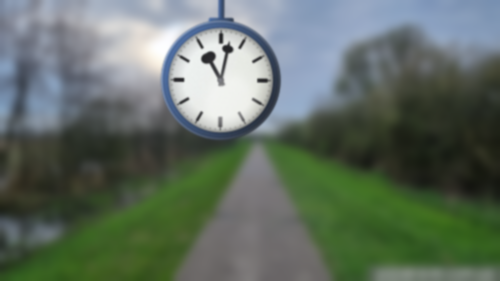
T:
11:02
